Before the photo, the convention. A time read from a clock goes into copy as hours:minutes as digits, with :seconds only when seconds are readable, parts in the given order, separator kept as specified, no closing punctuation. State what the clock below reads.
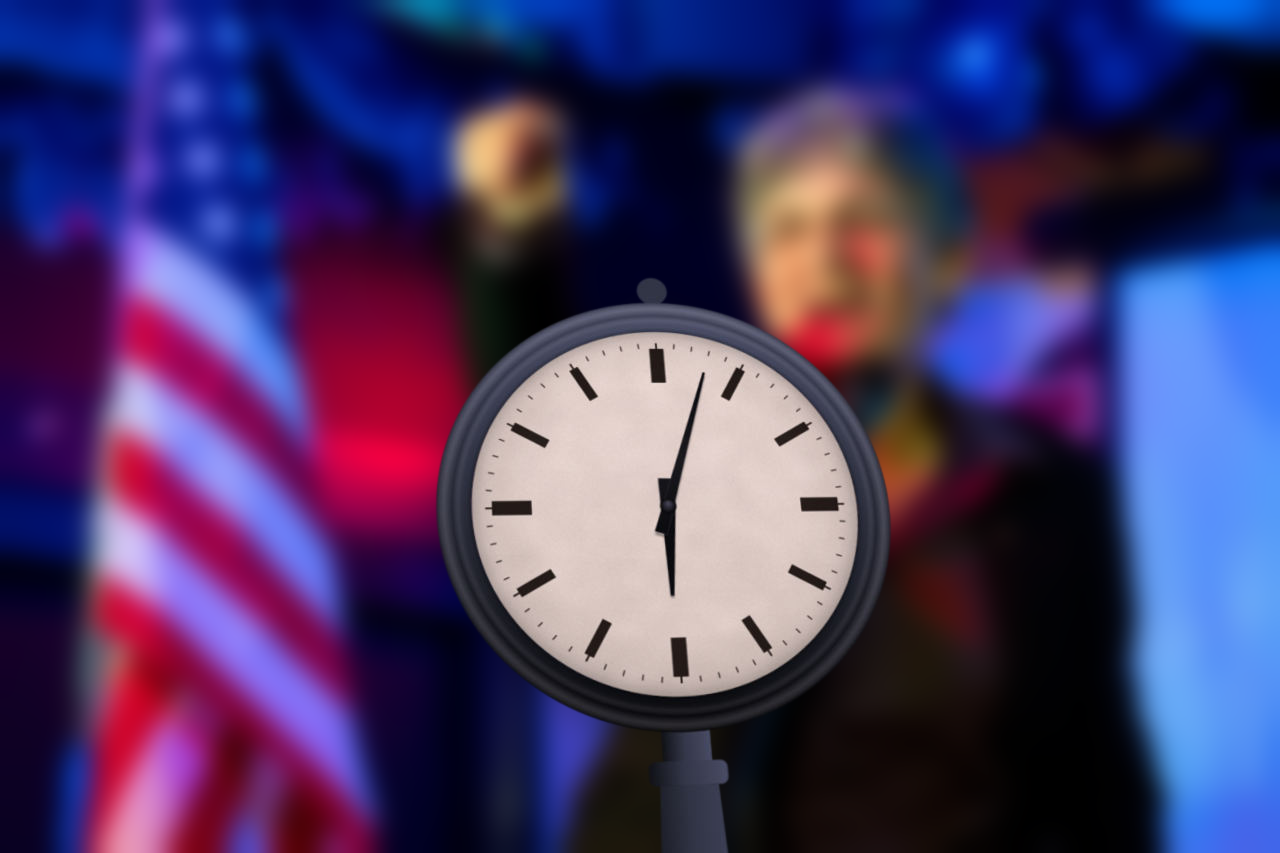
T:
6:03
